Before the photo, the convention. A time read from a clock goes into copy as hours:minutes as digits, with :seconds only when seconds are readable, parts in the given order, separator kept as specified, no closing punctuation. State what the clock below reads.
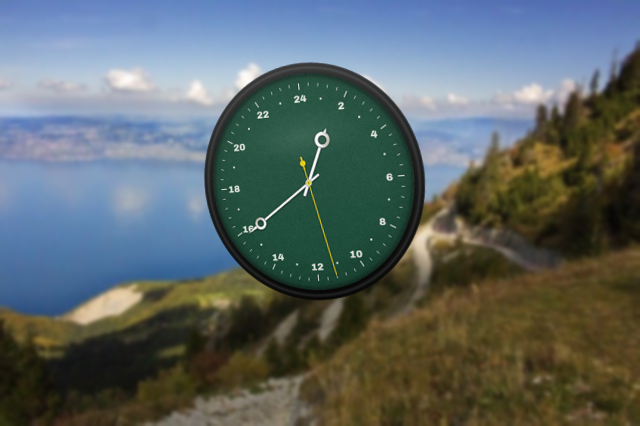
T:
1:39:28
